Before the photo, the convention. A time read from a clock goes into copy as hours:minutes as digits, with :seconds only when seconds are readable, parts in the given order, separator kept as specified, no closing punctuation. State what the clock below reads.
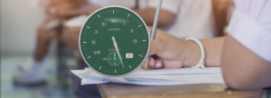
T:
5:27
